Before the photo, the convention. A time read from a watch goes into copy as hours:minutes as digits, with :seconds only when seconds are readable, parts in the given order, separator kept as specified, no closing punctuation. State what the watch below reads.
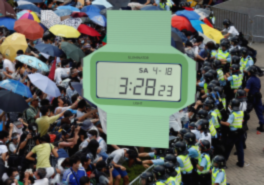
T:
3:28:23
